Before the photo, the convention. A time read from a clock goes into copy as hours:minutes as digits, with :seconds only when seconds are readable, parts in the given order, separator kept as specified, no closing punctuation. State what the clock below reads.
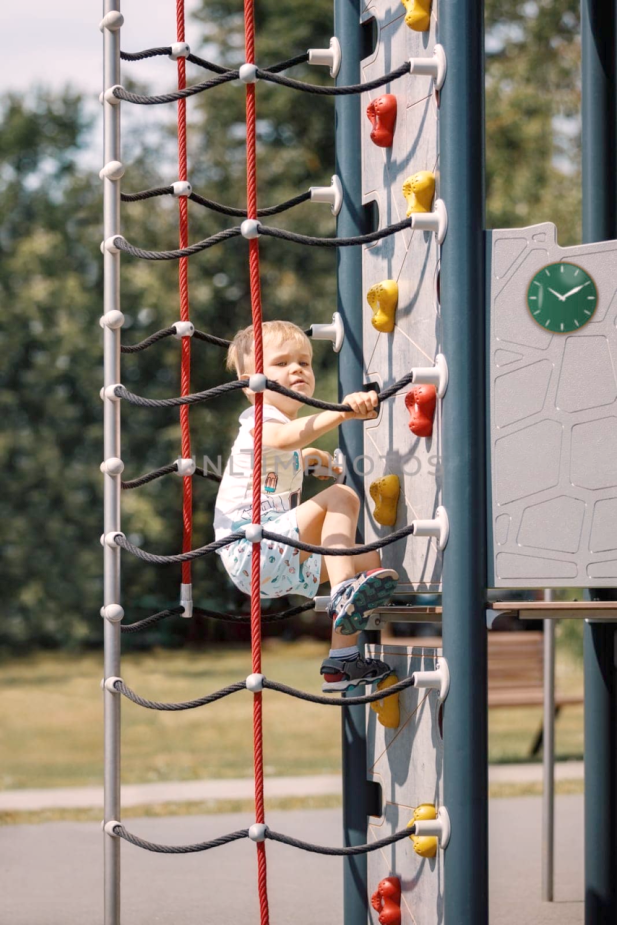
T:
10:10
